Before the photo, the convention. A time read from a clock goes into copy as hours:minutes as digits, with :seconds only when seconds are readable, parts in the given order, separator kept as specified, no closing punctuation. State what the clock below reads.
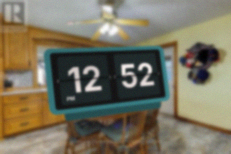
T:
12:52
